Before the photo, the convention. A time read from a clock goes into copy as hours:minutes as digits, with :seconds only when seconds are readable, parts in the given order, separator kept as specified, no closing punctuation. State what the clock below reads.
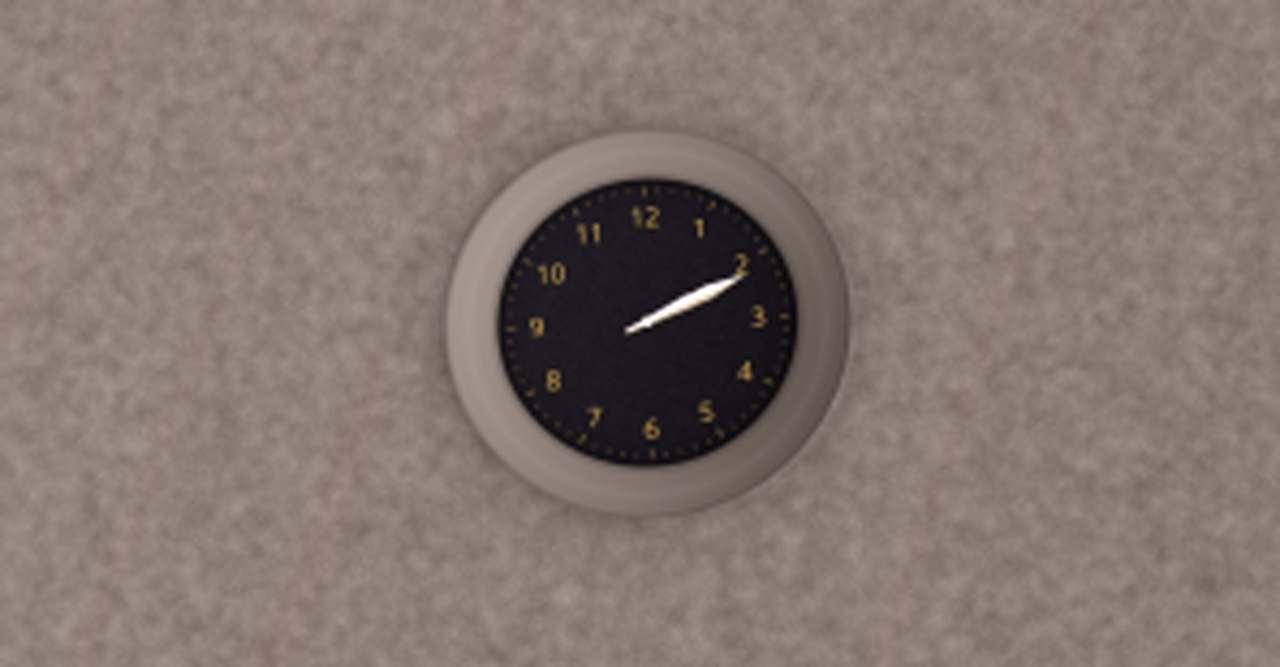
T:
2:11
